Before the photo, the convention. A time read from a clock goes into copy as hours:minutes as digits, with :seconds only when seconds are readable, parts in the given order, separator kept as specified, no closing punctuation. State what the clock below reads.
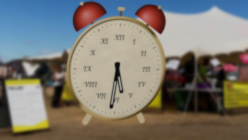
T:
5:31
